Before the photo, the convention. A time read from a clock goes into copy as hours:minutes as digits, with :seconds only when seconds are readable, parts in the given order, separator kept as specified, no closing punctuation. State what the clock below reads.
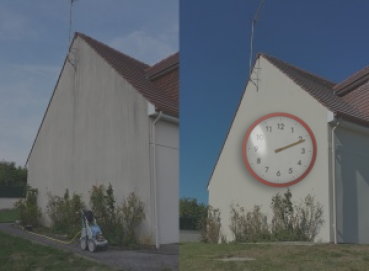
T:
2:11
